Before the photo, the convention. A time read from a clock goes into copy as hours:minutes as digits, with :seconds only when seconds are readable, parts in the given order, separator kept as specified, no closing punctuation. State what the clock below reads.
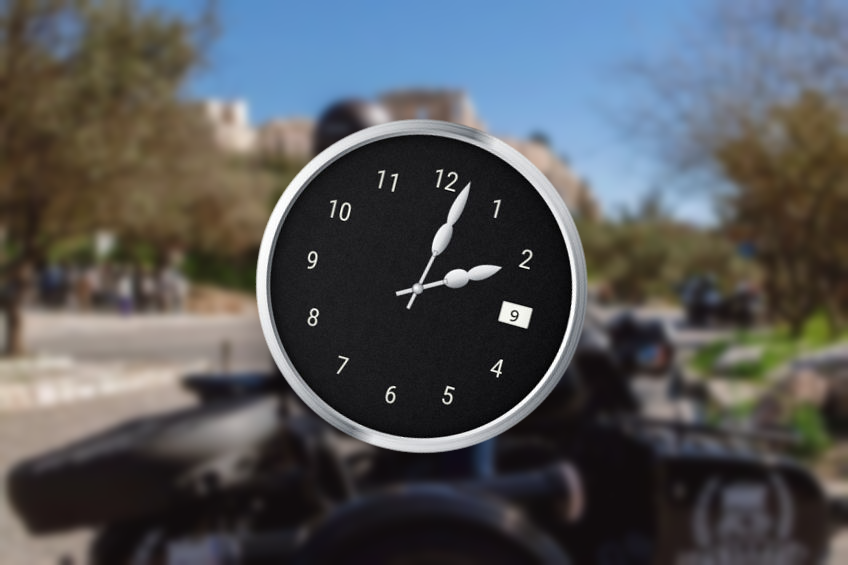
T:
2:02
